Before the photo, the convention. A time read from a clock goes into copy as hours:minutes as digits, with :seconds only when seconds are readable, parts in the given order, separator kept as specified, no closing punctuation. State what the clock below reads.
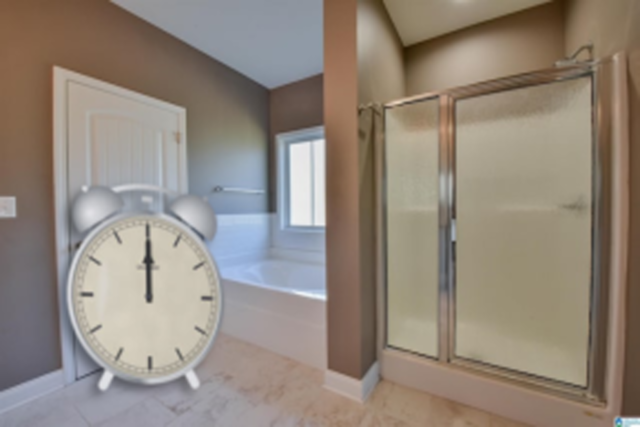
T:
12:00
